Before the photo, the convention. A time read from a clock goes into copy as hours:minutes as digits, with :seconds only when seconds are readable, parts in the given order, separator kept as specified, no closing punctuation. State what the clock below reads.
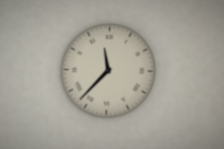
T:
11:37
